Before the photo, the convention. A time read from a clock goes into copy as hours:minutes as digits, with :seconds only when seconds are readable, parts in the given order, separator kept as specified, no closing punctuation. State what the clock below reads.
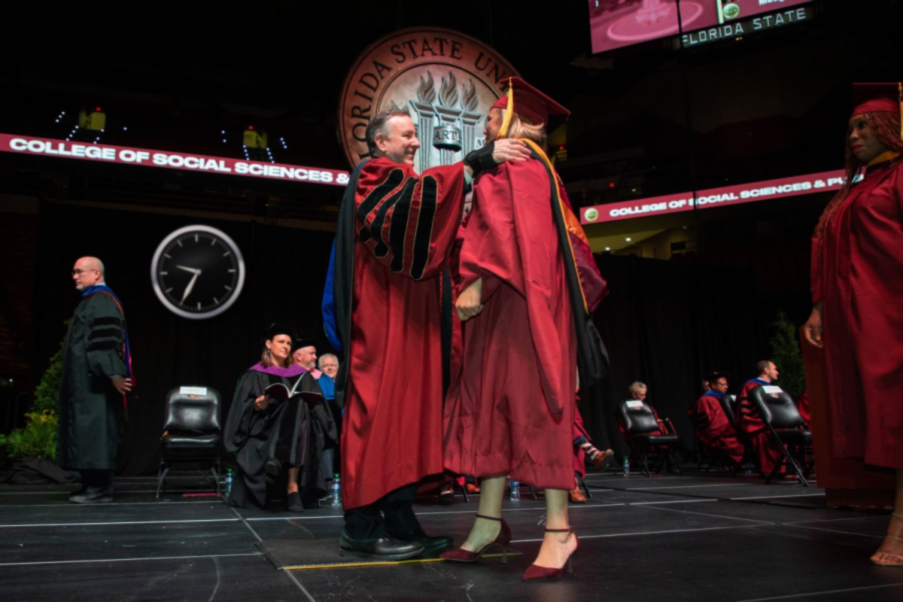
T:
9:35
